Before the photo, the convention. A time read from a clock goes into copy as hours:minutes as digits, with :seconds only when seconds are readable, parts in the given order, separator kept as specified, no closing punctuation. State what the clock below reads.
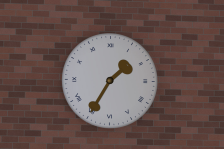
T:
1:35
